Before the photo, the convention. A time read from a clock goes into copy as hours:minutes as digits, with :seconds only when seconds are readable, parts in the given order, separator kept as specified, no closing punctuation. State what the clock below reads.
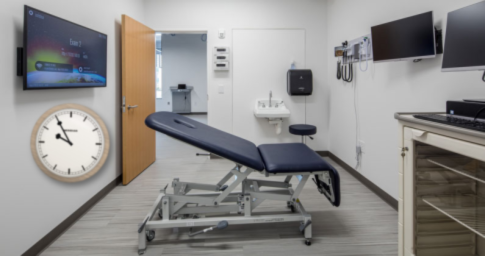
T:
9:55
